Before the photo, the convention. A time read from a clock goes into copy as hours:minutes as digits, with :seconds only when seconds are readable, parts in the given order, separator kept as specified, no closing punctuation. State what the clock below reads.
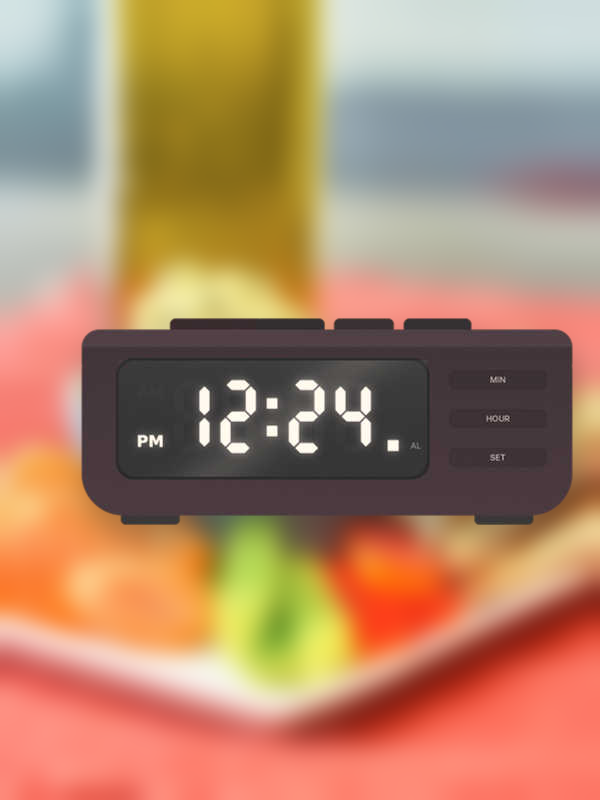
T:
12:24
